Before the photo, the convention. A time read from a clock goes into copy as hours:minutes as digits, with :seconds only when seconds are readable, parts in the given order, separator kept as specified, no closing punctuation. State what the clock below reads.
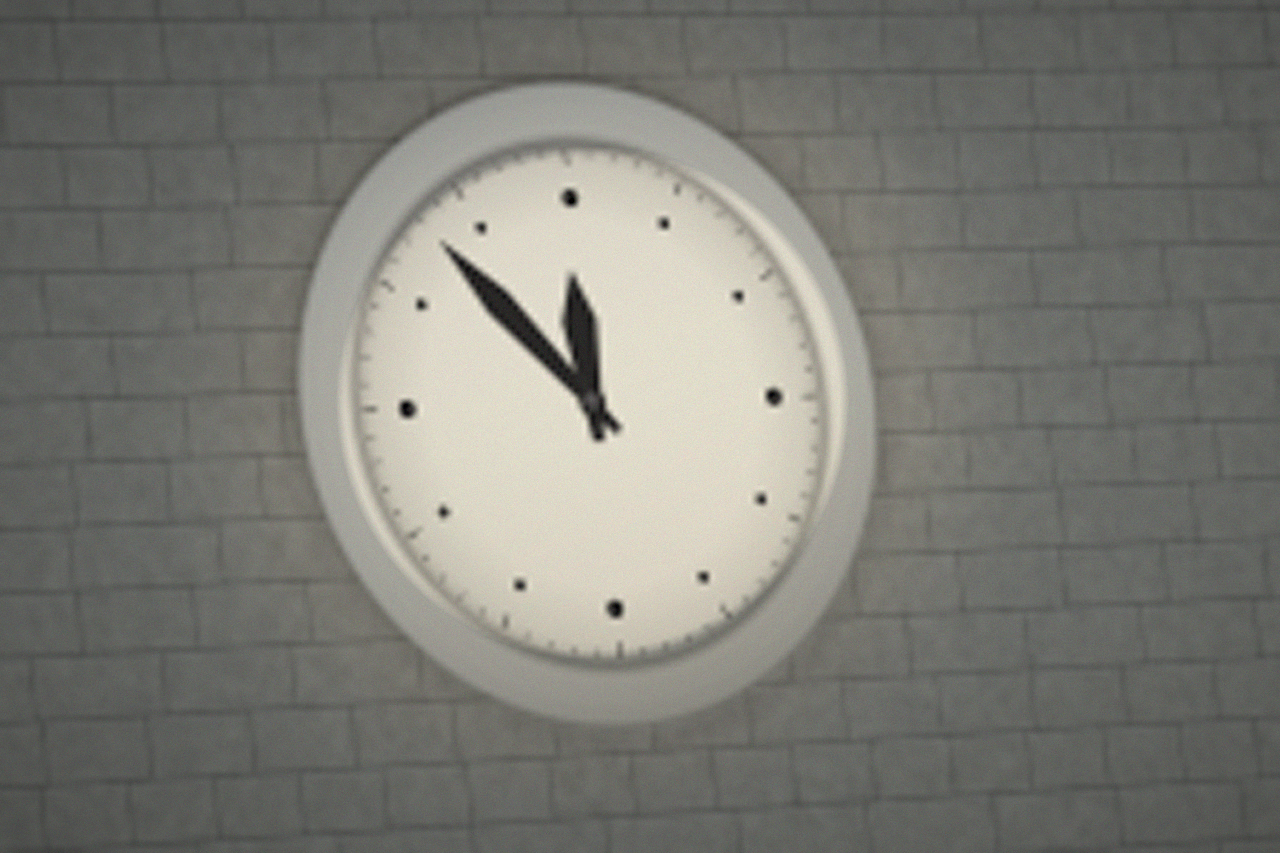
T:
11:53
